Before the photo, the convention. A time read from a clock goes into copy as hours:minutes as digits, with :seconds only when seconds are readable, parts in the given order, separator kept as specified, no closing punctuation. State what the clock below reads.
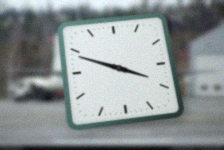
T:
3:49
